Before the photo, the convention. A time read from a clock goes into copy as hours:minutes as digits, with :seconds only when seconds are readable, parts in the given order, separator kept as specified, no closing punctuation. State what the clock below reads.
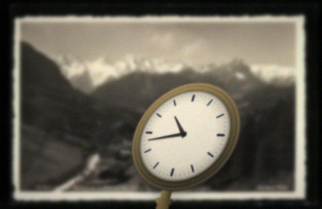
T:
10:43
